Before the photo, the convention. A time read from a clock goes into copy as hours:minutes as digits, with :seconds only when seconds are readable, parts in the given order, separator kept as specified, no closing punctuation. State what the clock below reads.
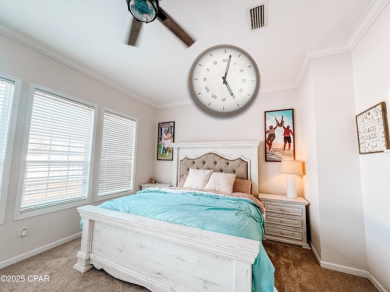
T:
5:02
